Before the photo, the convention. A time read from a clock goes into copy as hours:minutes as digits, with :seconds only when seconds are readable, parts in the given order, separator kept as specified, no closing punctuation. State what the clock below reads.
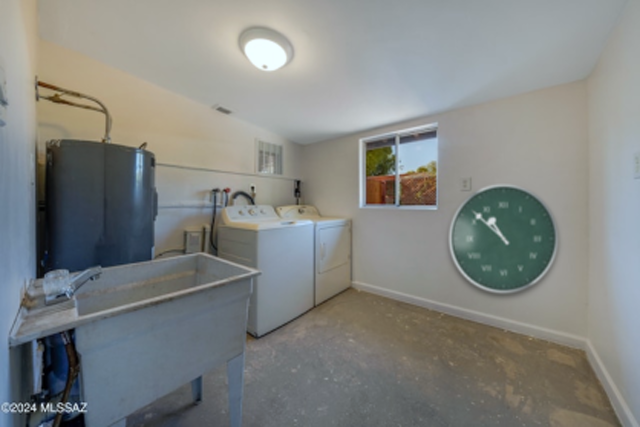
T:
10:52
